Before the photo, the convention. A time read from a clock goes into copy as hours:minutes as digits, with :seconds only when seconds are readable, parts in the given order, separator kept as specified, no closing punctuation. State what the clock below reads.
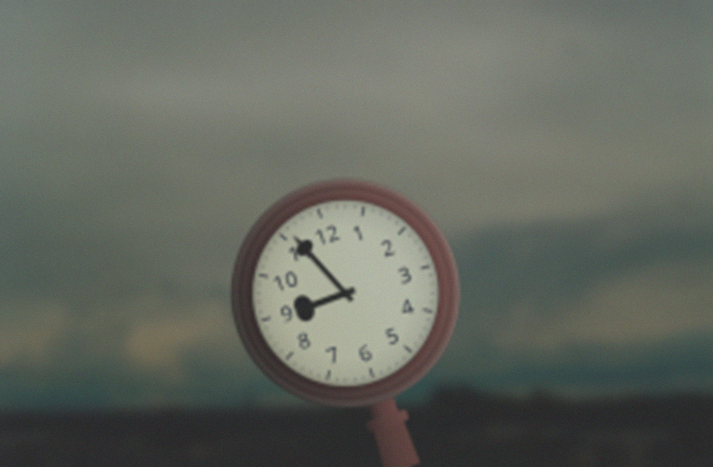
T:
8:56
